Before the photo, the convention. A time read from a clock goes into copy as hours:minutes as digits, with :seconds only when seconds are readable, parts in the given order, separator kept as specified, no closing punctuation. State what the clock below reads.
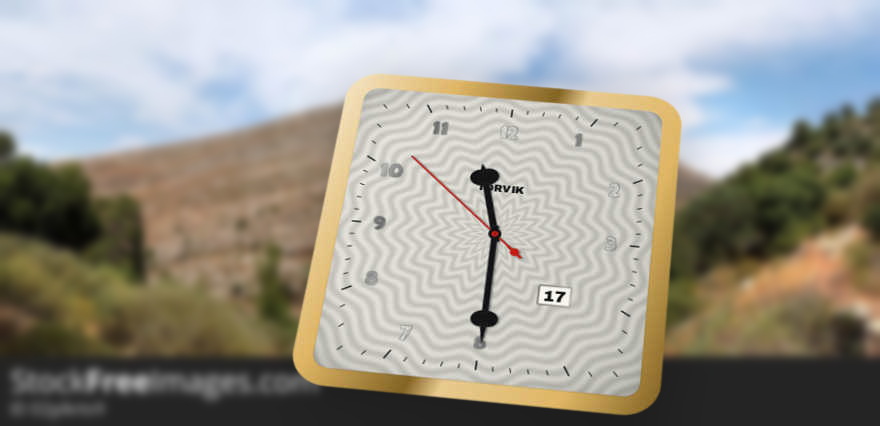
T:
11:29:52
